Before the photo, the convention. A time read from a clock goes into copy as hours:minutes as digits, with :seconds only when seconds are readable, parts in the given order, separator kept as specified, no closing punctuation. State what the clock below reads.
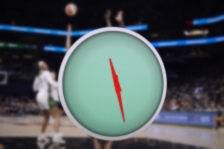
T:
11:28
